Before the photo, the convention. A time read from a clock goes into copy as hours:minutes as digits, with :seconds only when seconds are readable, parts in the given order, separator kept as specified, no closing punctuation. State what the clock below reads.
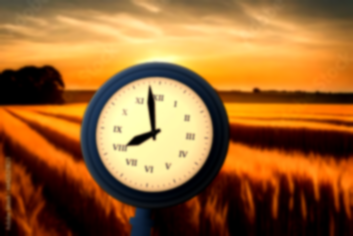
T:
7:58
